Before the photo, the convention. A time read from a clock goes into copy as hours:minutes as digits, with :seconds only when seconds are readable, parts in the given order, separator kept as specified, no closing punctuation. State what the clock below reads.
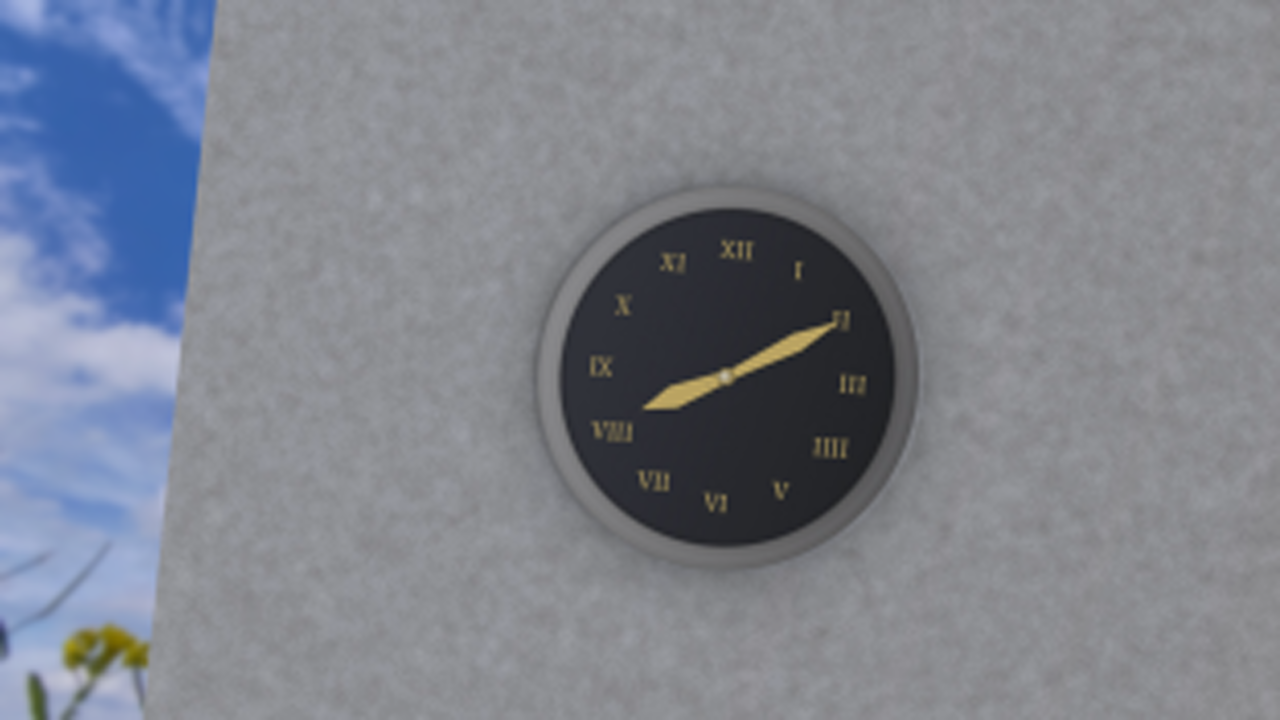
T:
8:10
